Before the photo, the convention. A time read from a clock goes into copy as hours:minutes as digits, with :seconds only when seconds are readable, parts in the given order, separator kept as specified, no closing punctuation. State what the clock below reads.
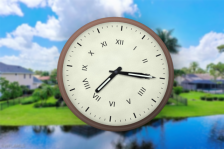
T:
7:15
